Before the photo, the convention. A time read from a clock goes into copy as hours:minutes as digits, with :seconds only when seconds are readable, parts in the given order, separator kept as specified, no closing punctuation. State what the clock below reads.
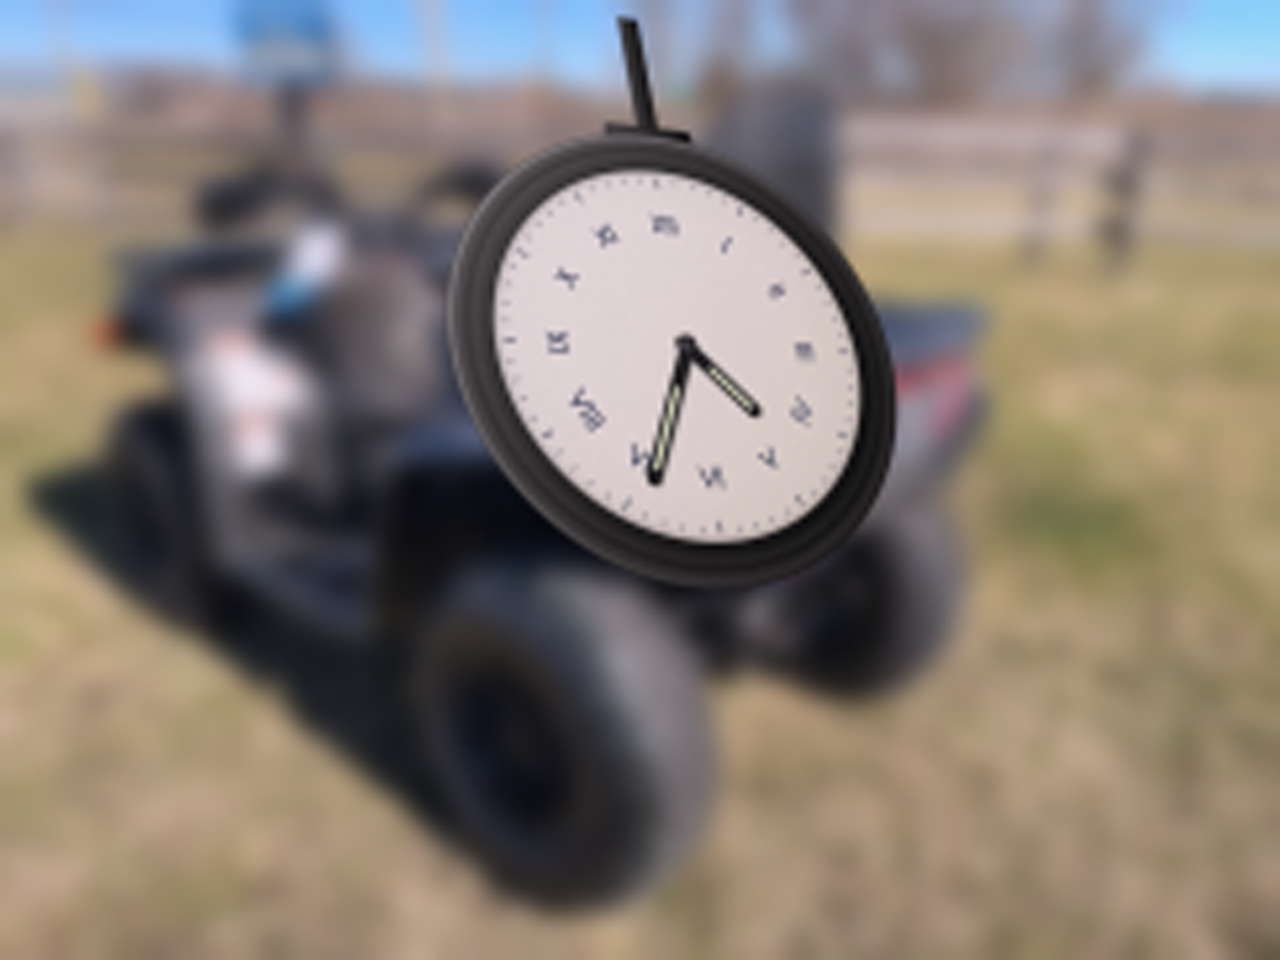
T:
4:34
